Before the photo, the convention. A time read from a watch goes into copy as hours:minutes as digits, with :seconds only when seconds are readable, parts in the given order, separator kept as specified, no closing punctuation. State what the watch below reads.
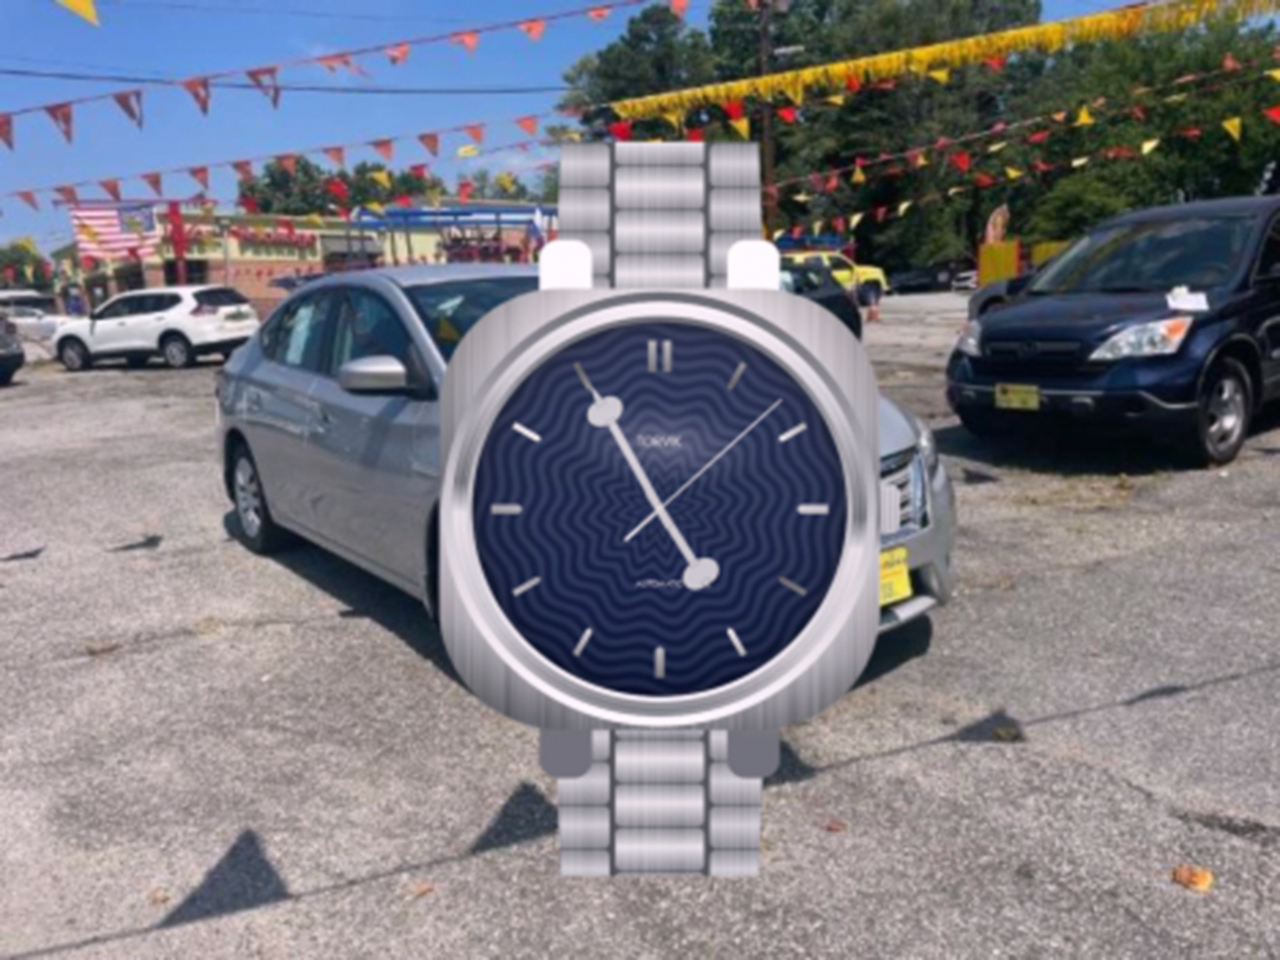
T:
4:55:08
